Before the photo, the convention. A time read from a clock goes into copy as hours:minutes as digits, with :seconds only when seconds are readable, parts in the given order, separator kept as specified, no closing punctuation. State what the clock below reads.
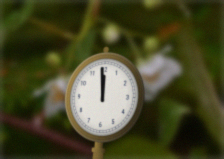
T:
11:59
